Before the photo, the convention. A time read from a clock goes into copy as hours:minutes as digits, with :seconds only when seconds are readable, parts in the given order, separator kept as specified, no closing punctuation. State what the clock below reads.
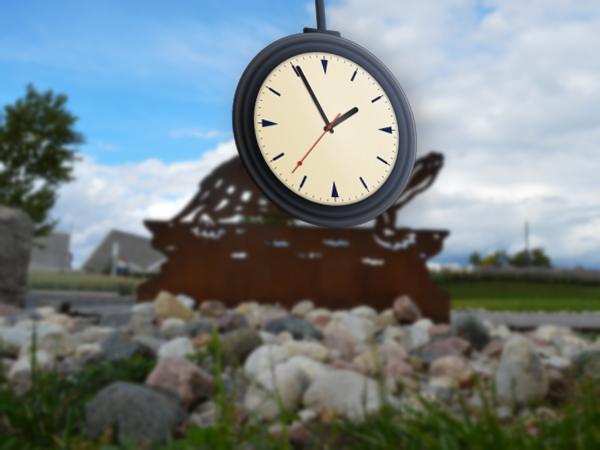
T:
1:55:37
